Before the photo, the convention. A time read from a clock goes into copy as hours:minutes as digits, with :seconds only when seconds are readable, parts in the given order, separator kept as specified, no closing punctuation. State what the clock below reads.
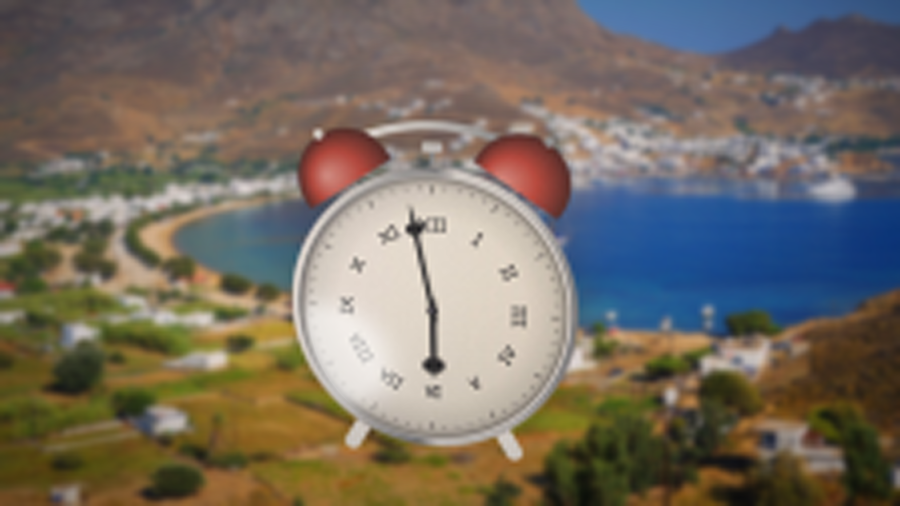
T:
5:58
